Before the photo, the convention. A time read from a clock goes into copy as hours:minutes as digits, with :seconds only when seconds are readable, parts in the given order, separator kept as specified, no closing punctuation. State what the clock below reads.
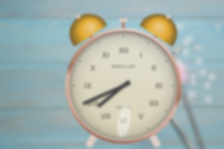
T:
7:41
